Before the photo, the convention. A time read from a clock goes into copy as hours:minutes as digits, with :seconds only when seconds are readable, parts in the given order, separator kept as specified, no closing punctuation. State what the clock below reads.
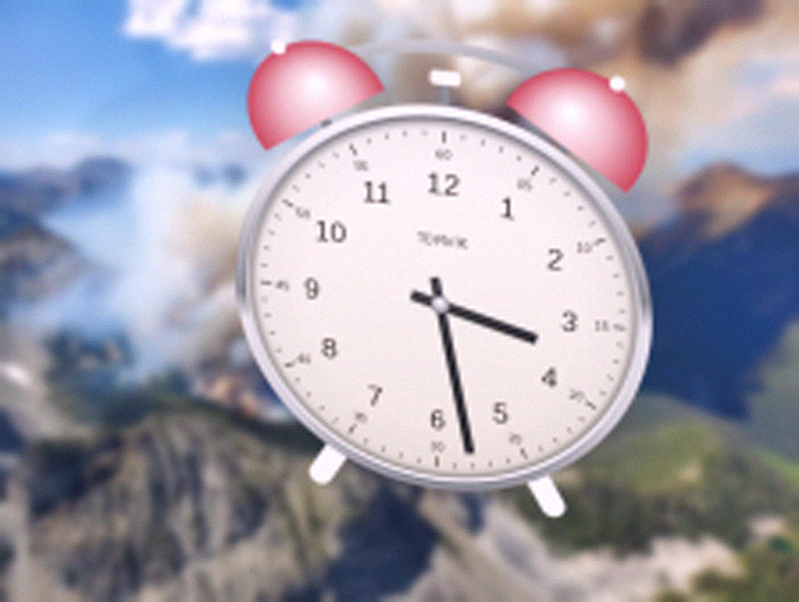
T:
3:28
